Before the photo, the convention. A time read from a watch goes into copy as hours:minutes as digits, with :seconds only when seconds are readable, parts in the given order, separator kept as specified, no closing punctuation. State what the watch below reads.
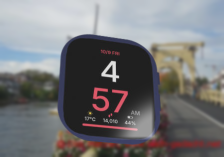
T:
4:57
